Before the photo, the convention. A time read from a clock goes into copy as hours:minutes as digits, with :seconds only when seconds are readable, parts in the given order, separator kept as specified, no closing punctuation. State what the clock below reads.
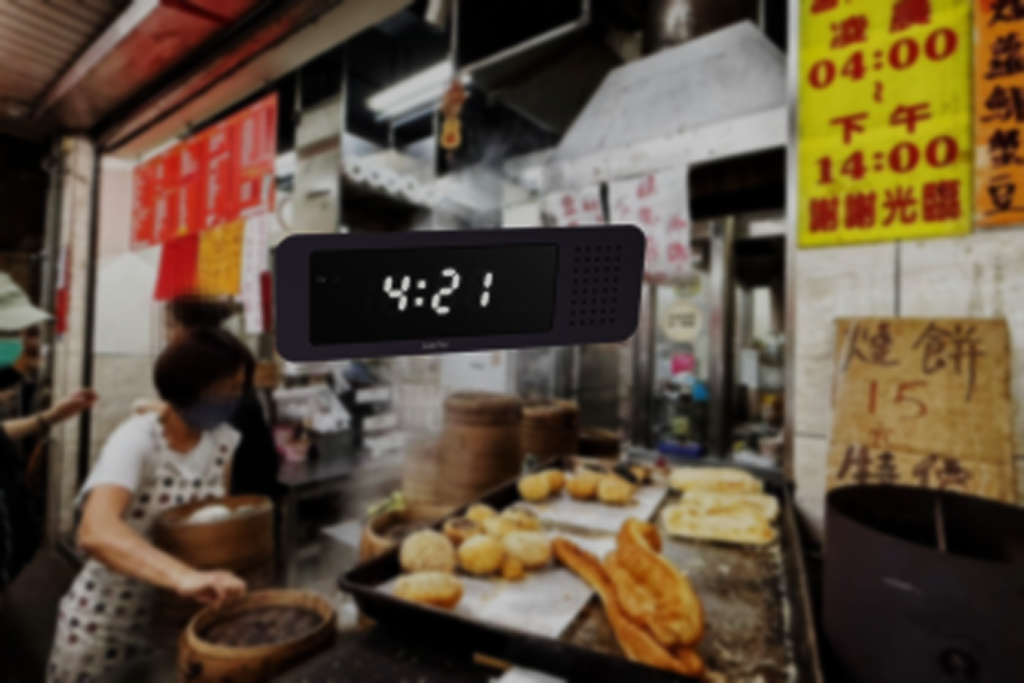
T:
4:21
